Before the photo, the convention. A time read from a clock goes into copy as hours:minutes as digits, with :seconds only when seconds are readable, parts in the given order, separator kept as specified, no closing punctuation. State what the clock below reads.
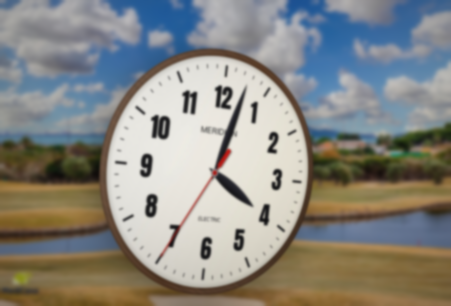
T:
4:02:35
